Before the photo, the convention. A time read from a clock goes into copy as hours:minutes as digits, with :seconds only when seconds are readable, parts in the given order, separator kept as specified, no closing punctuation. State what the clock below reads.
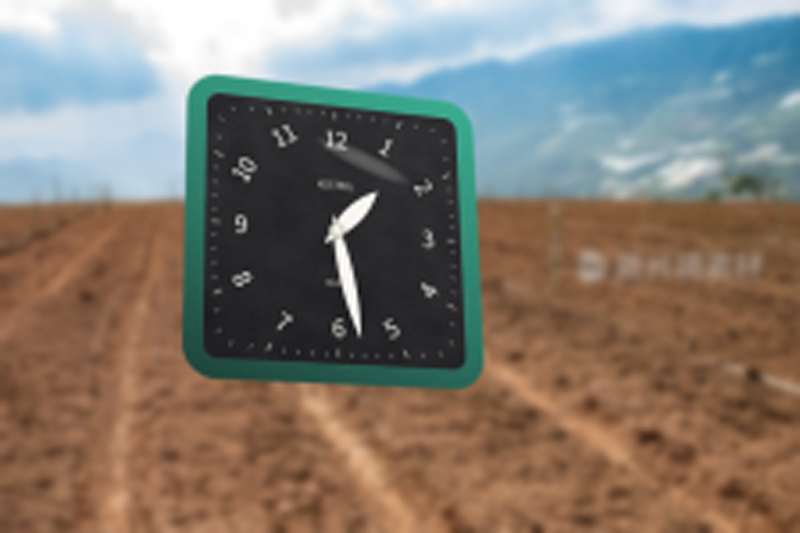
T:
1:28
